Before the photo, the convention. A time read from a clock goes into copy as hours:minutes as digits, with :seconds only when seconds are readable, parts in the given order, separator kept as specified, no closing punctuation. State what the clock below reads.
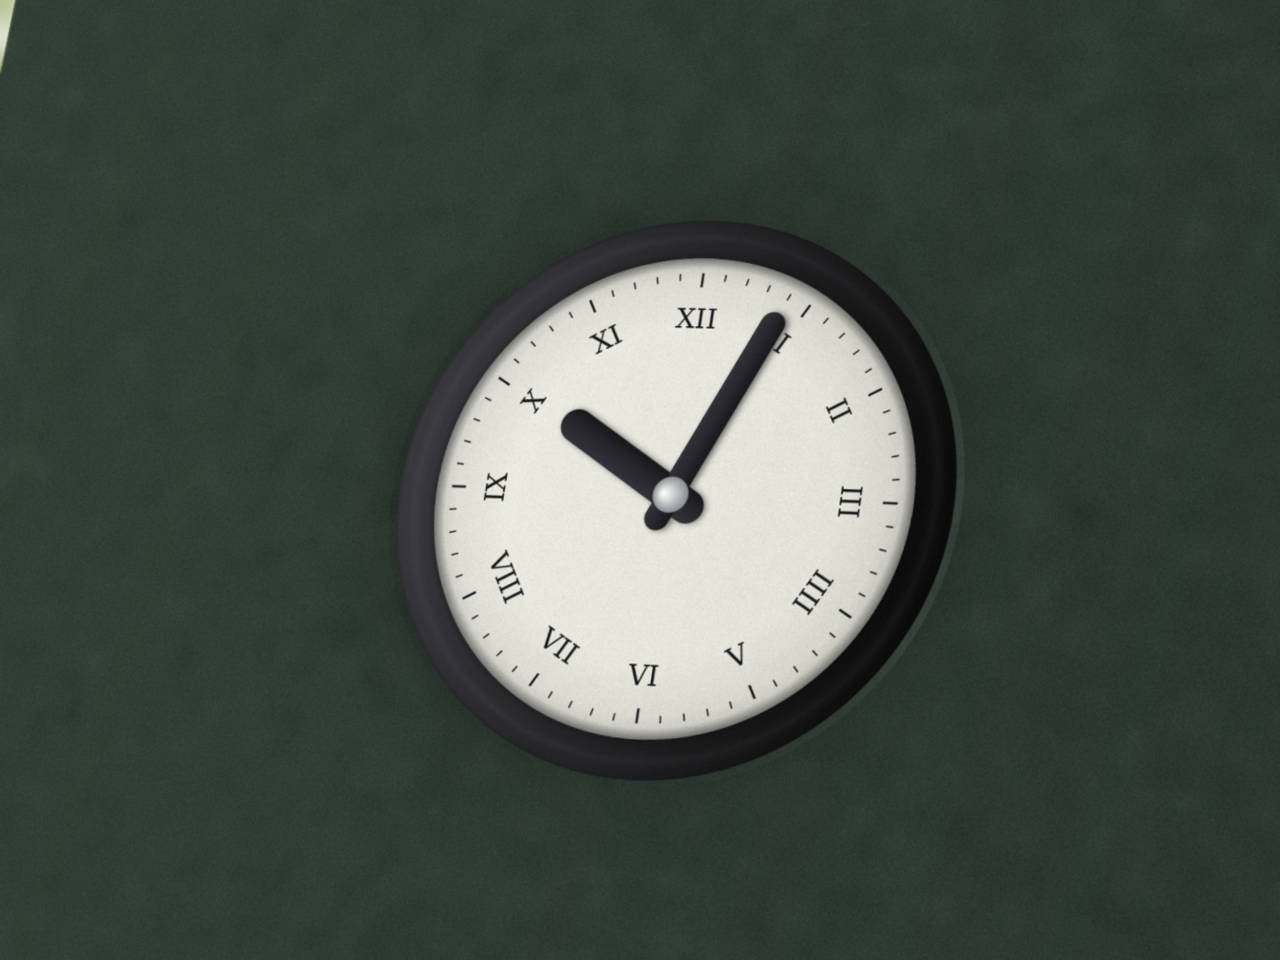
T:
10:04
